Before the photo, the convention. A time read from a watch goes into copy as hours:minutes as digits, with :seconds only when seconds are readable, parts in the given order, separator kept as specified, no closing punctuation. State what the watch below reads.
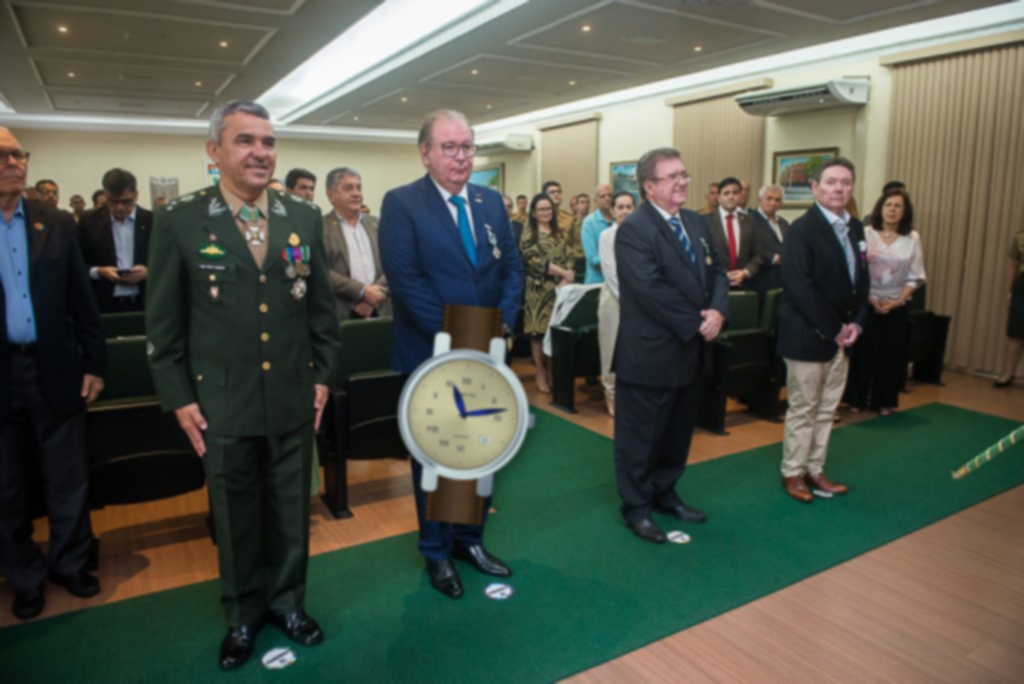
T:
11:13
